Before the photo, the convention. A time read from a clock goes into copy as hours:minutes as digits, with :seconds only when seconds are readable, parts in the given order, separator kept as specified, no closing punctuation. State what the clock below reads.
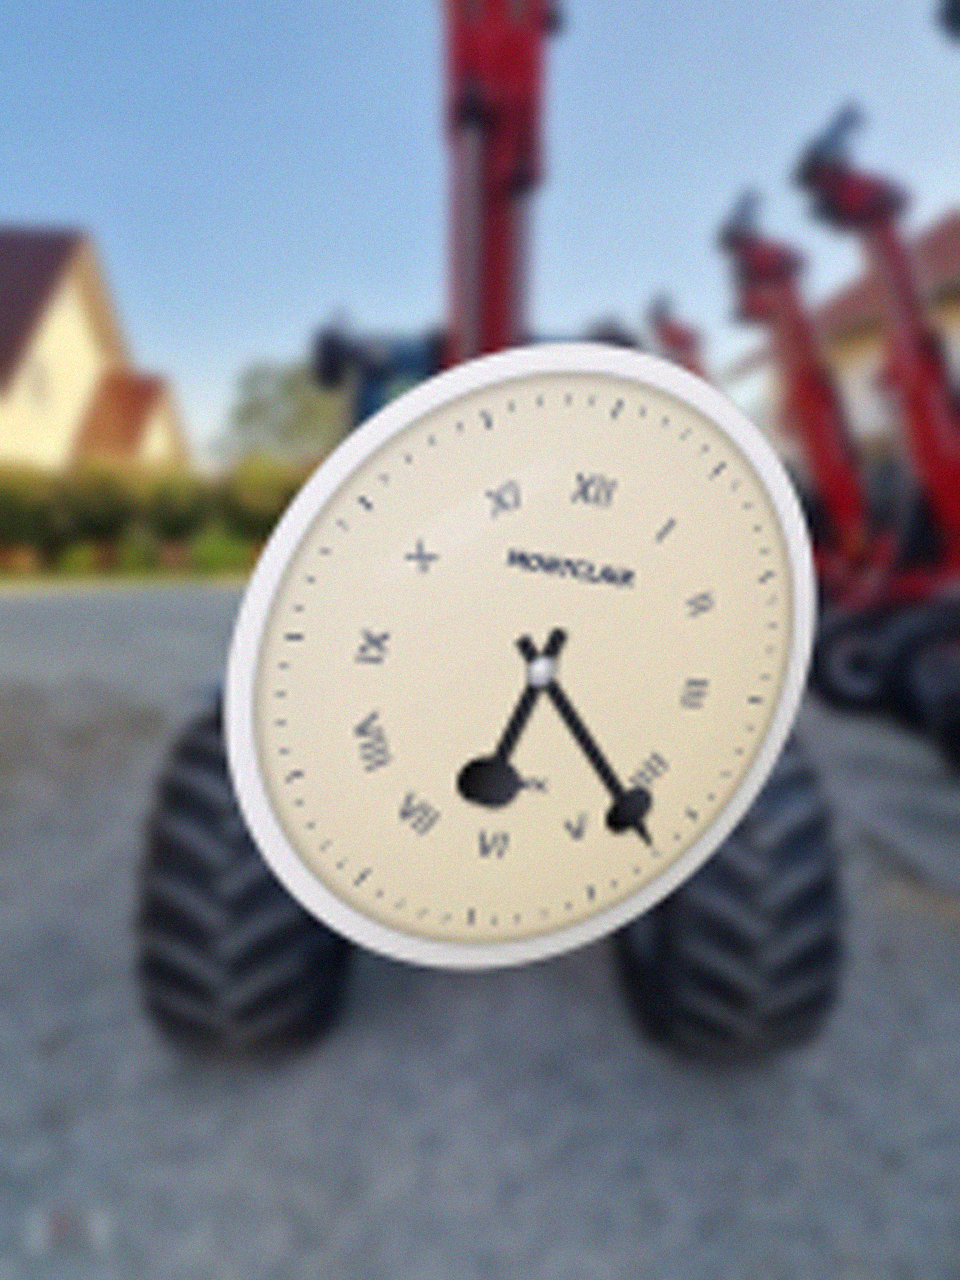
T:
6:22
